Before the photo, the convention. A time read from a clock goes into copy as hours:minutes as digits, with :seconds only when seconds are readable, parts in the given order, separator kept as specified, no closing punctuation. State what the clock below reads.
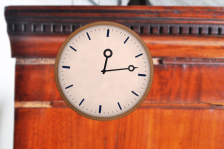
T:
12:13
